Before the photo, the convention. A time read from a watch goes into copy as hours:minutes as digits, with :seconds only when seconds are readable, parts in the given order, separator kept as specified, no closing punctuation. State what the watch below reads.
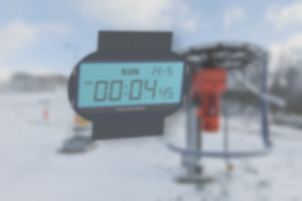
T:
0:04
